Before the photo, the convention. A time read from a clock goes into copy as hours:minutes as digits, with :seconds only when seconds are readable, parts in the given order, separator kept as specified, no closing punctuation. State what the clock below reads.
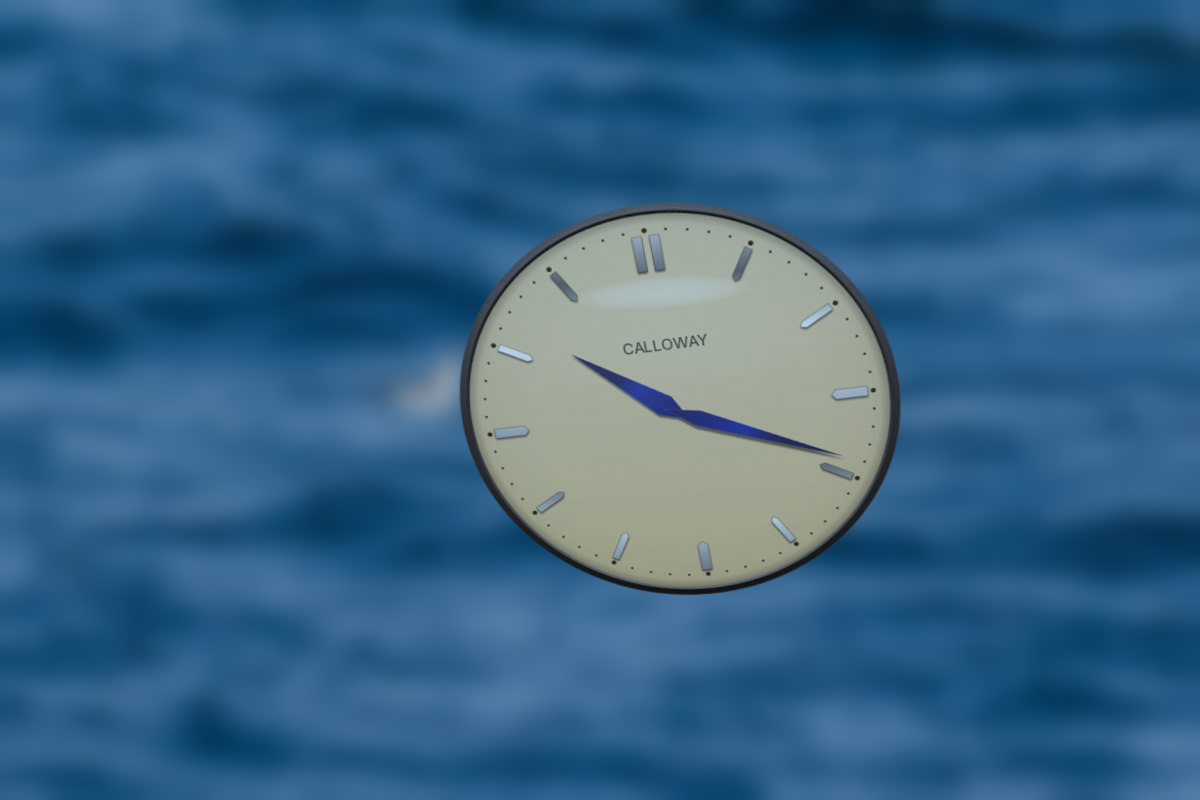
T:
10:19
